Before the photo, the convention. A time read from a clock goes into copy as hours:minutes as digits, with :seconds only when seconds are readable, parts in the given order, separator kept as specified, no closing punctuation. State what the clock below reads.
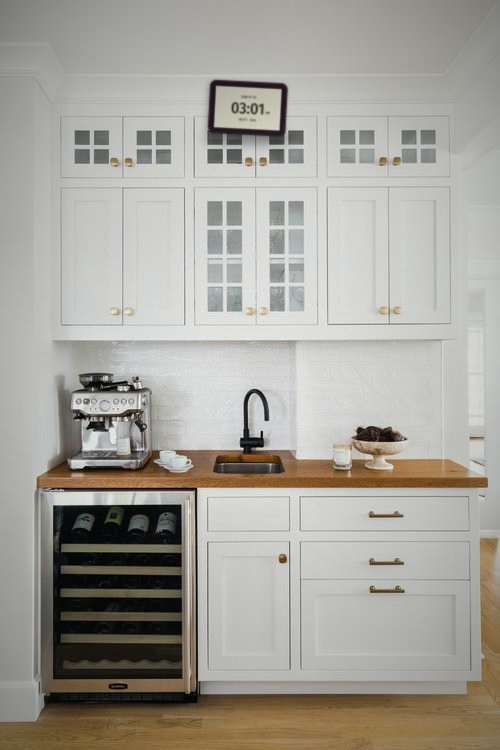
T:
3:01
